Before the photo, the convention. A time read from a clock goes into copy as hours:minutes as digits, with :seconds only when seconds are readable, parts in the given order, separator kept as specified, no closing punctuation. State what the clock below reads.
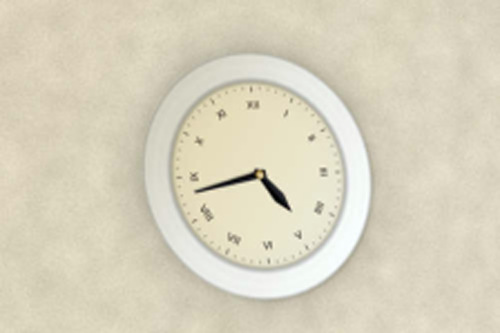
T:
4:43
